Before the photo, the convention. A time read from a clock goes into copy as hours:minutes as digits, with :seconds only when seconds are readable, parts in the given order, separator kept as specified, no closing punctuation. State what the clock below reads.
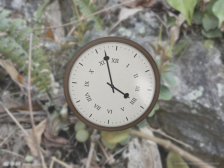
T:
3:57
